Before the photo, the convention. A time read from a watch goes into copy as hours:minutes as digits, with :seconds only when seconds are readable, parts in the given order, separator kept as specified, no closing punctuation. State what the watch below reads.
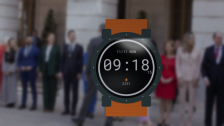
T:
9:18
